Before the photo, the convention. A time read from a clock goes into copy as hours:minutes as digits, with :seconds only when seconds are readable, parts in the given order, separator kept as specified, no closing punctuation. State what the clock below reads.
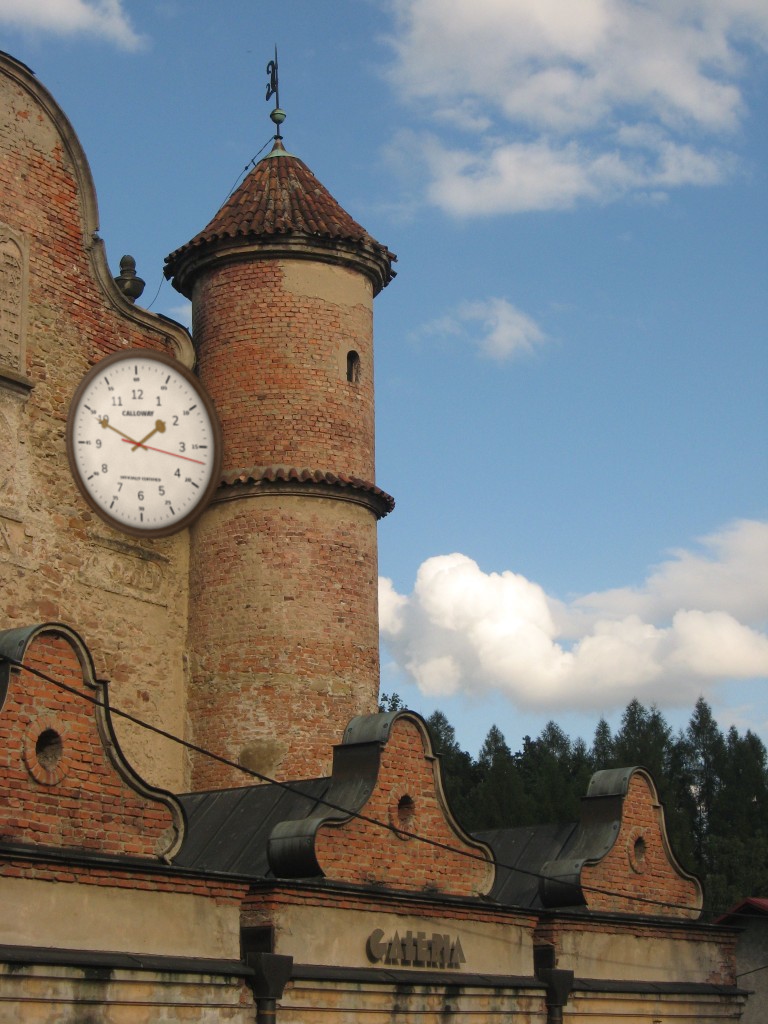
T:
1:49:17
